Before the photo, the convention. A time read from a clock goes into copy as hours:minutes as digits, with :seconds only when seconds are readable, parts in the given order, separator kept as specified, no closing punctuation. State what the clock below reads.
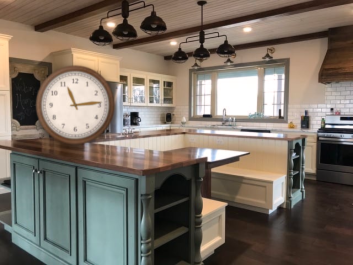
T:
11:14
